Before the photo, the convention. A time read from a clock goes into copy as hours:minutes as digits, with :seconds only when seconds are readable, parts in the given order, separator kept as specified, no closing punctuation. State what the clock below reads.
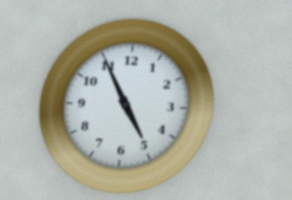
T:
4:55
